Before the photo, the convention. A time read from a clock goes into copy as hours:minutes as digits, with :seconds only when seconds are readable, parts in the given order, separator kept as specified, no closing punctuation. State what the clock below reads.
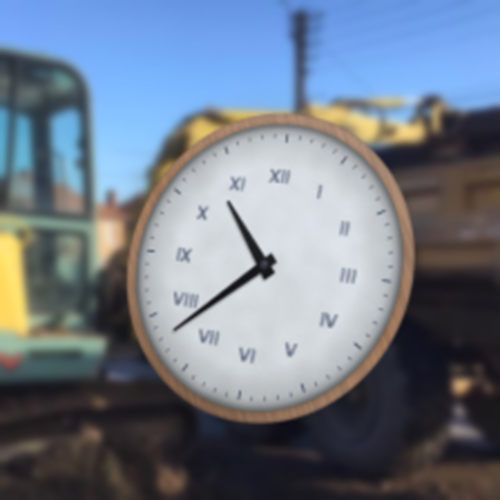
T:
10:38
